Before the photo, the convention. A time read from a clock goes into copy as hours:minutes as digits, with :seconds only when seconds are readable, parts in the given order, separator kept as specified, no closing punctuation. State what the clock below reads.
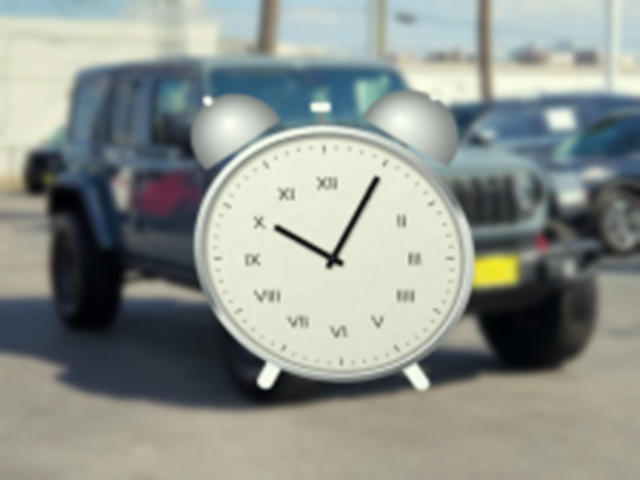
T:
10:05
